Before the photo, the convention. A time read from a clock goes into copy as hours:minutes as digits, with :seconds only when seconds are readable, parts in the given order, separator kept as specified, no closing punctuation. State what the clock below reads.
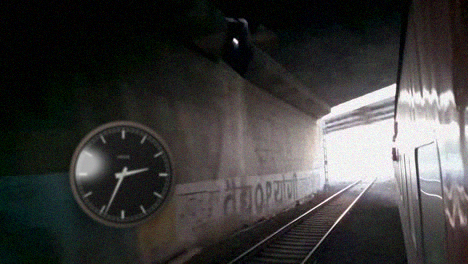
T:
2:34
